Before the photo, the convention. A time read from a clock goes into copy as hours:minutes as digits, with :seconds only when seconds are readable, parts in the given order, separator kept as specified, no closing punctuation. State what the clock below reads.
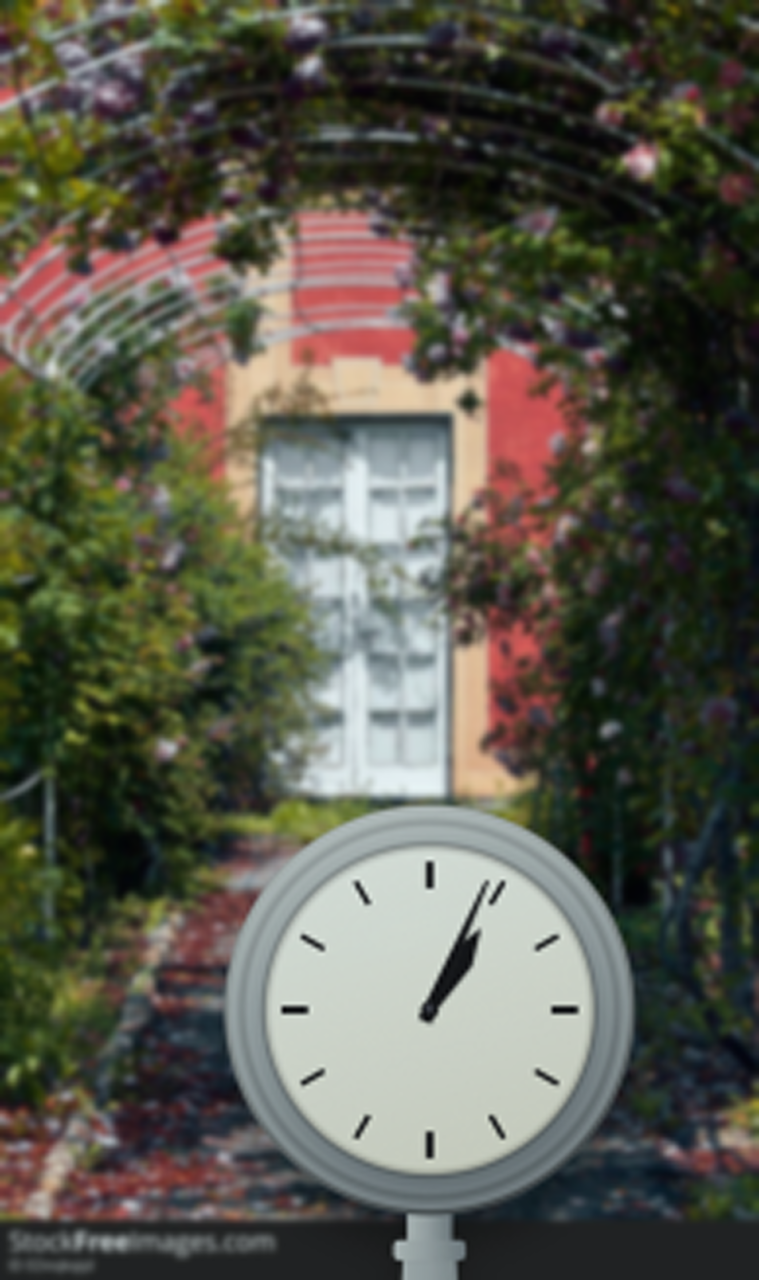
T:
1:04
